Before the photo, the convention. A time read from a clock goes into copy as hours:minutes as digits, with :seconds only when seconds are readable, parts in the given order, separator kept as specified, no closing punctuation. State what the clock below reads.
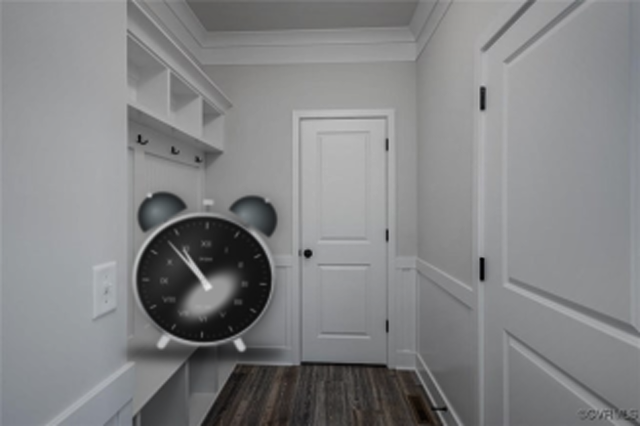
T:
10:53
